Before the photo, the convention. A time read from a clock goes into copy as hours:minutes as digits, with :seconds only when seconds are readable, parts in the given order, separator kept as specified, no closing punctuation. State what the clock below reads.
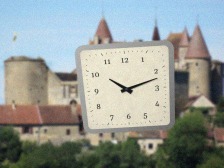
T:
10:12
